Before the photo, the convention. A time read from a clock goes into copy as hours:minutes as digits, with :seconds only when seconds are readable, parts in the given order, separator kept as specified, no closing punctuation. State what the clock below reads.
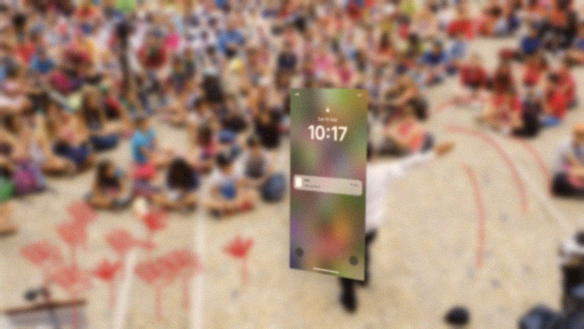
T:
10:17
